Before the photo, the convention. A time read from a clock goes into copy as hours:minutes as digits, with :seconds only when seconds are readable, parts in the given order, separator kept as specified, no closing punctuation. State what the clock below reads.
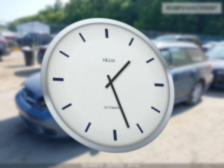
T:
1:27
